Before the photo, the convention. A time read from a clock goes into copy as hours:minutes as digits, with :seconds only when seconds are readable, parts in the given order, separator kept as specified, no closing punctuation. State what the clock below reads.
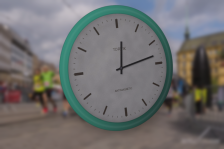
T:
12:13
